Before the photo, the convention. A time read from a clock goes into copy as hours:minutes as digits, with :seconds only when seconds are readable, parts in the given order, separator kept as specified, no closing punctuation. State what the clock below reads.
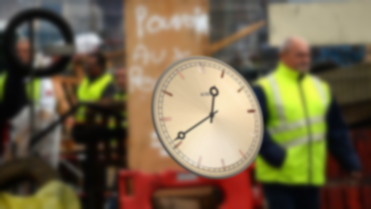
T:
12:41
